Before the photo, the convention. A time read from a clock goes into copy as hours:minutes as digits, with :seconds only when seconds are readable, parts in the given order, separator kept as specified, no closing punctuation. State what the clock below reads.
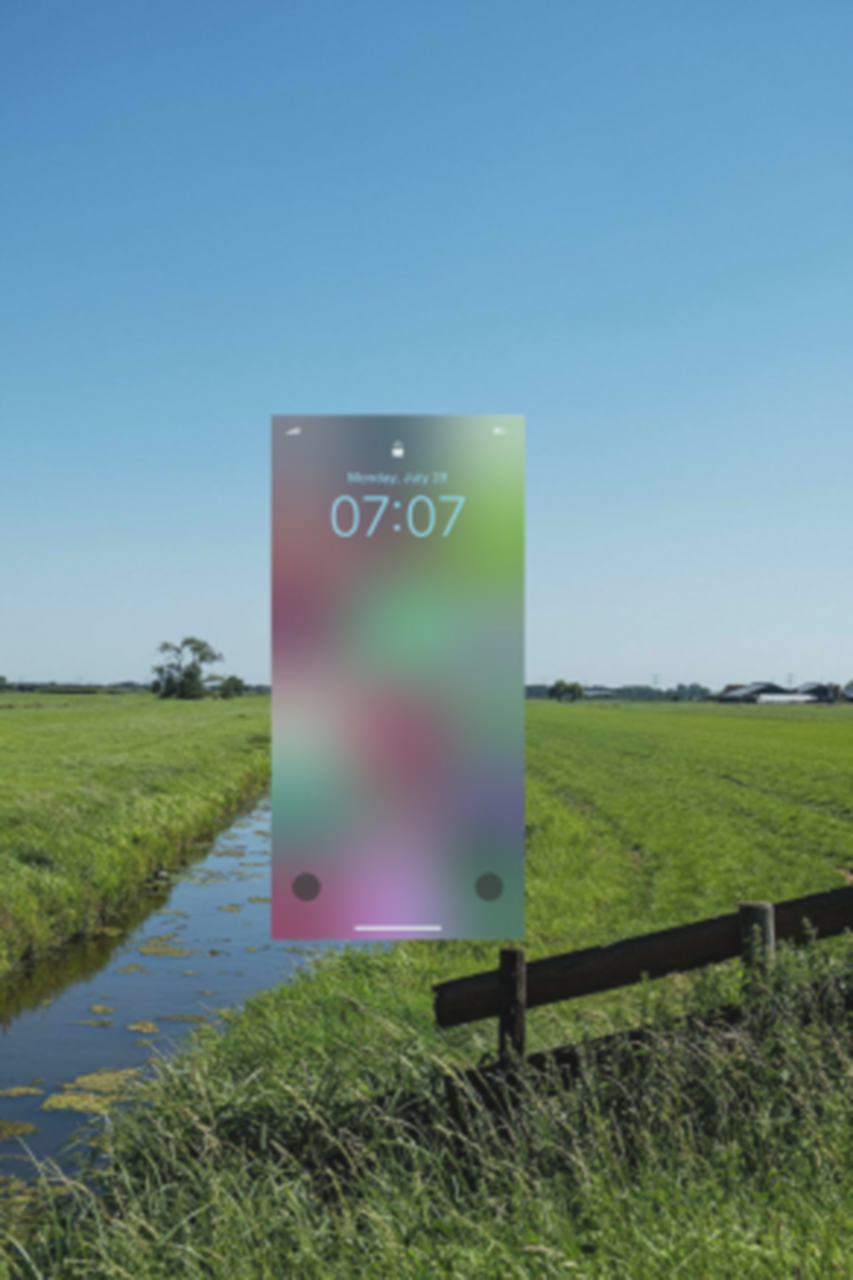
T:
7:07
